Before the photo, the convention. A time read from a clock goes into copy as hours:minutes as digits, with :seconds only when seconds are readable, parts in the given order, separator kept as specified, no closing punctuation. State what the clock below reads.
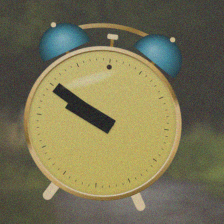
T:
9:50
